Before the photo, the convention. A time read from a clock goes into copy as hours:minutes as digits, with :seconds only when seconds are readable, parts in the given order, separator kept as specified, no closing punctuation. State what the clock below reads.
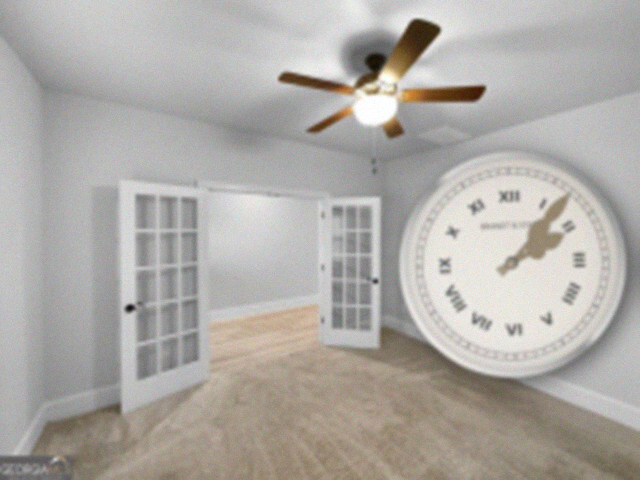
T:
2:07
